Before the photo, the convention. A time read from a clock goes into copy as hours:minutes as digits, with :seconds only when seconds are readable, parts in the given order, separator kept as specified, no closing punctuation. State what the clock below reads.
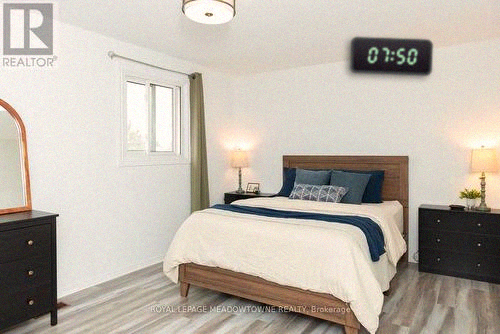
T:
7:50
